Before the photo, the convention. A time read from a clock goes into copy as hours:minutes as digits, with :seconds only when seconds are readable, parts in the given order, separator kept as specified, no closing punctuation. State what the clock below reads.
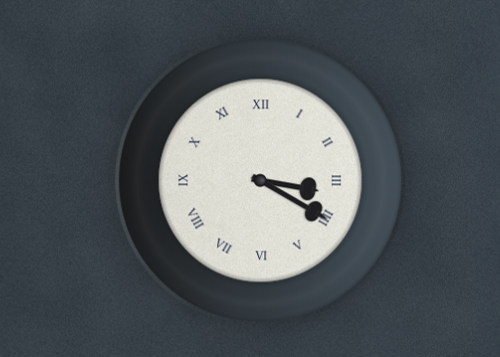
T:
3:20
